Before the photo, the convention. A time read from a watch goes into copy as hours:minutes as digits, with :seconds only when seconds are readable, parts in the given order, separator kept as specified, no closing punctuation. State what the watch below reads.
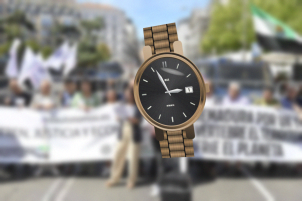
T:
2:56
